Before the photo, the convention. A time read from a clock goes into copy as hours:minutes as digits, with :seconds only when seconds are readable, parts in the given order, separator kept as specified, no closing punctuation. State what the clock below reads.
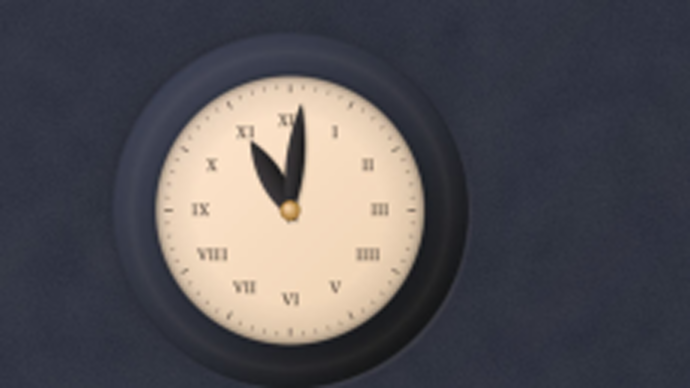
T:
11:01
